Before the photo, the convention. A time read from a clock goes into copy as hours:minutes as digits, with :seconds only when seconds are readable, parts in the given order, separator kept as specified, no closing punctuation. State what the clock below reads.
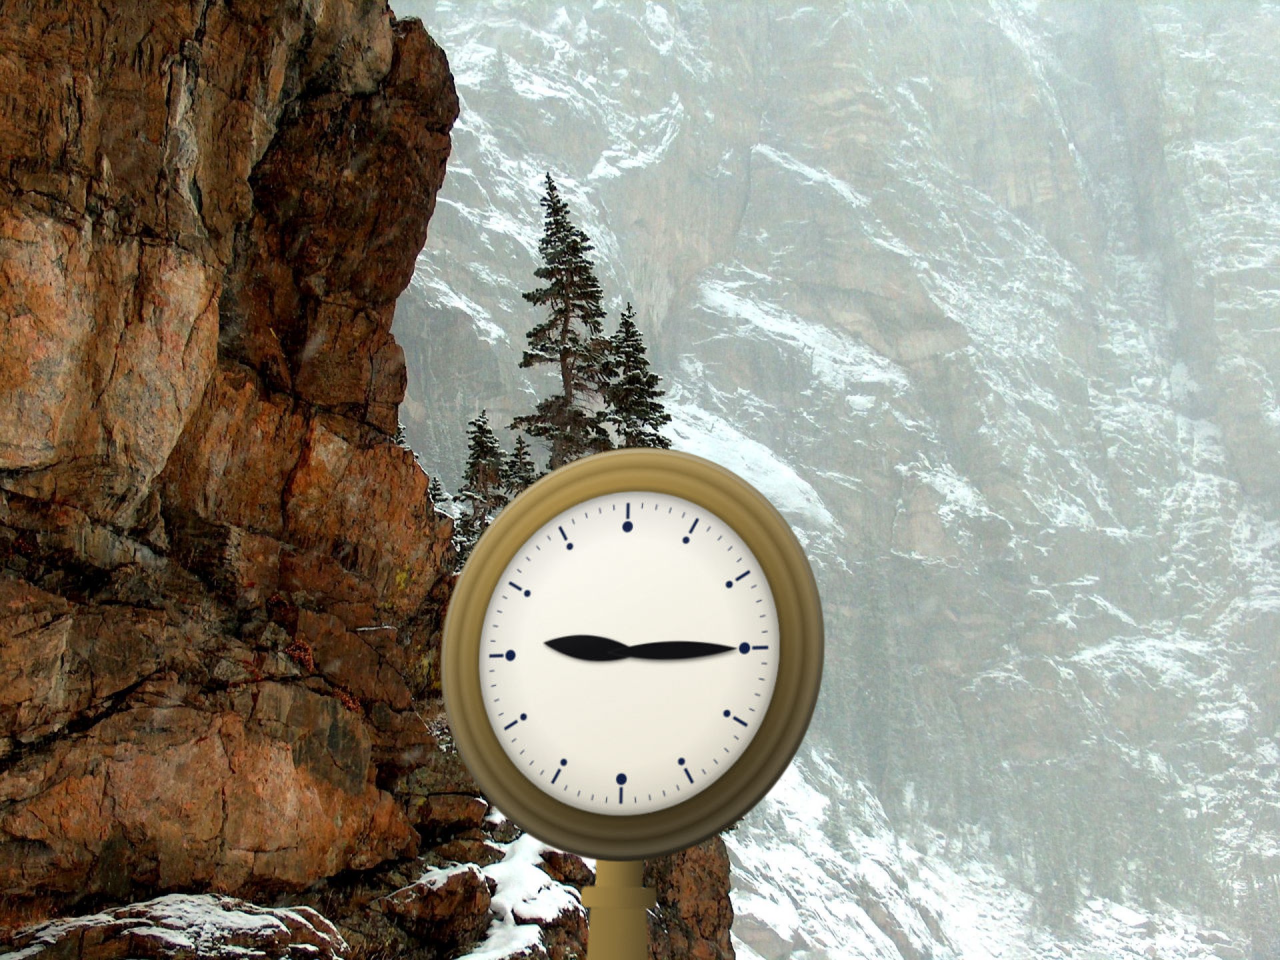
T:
9:15
